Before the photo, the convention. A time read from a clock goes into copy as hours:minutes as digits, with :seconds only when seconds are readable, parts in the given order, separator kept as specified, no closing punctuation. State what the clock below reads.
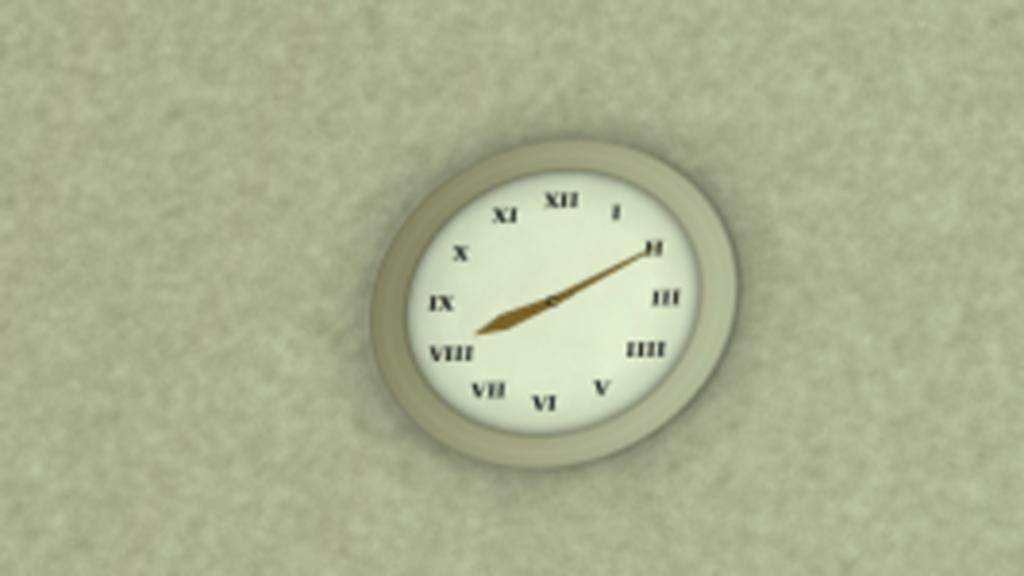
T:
8:10
